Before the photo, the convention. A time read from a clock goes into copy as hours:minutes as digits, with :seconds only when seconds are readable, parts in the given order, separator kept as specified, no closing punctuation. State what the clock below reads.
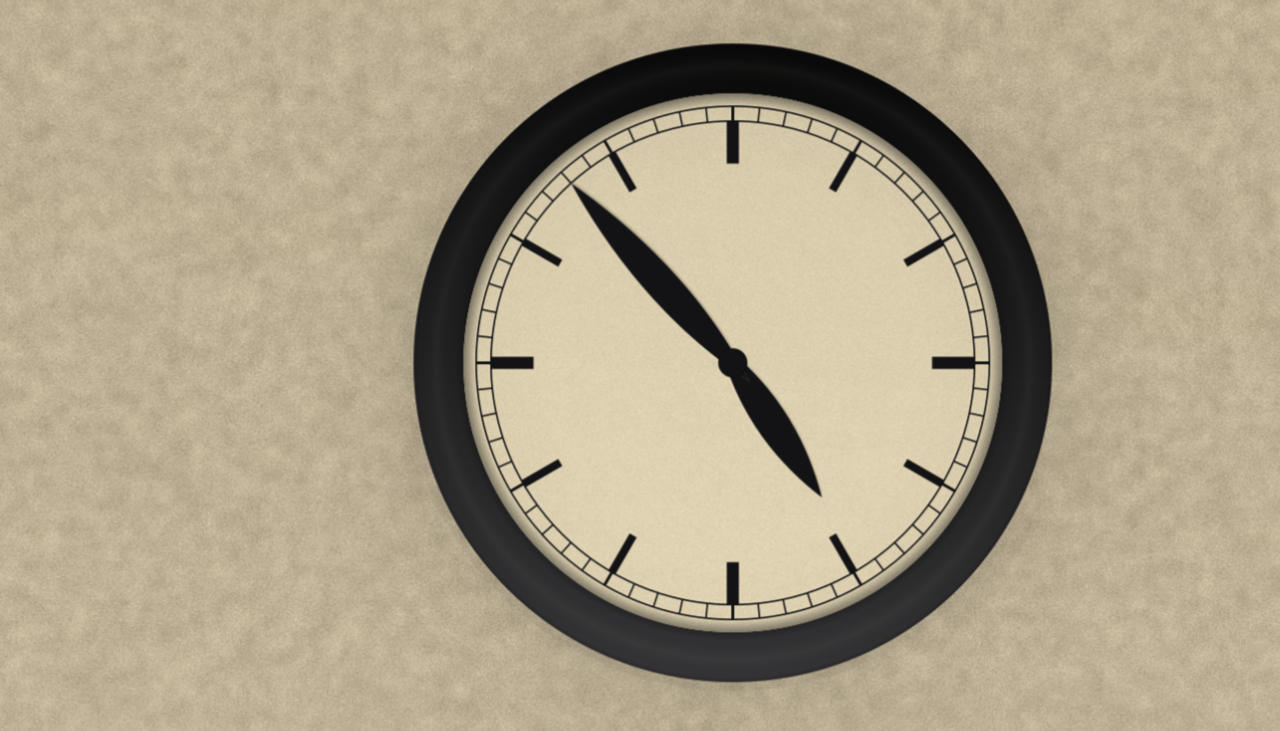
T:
4:53
